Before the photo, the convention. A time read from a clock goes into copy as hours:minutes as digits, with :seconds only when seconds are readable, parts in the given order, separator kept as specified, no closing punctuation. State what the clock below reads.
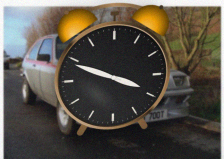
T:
3:49
